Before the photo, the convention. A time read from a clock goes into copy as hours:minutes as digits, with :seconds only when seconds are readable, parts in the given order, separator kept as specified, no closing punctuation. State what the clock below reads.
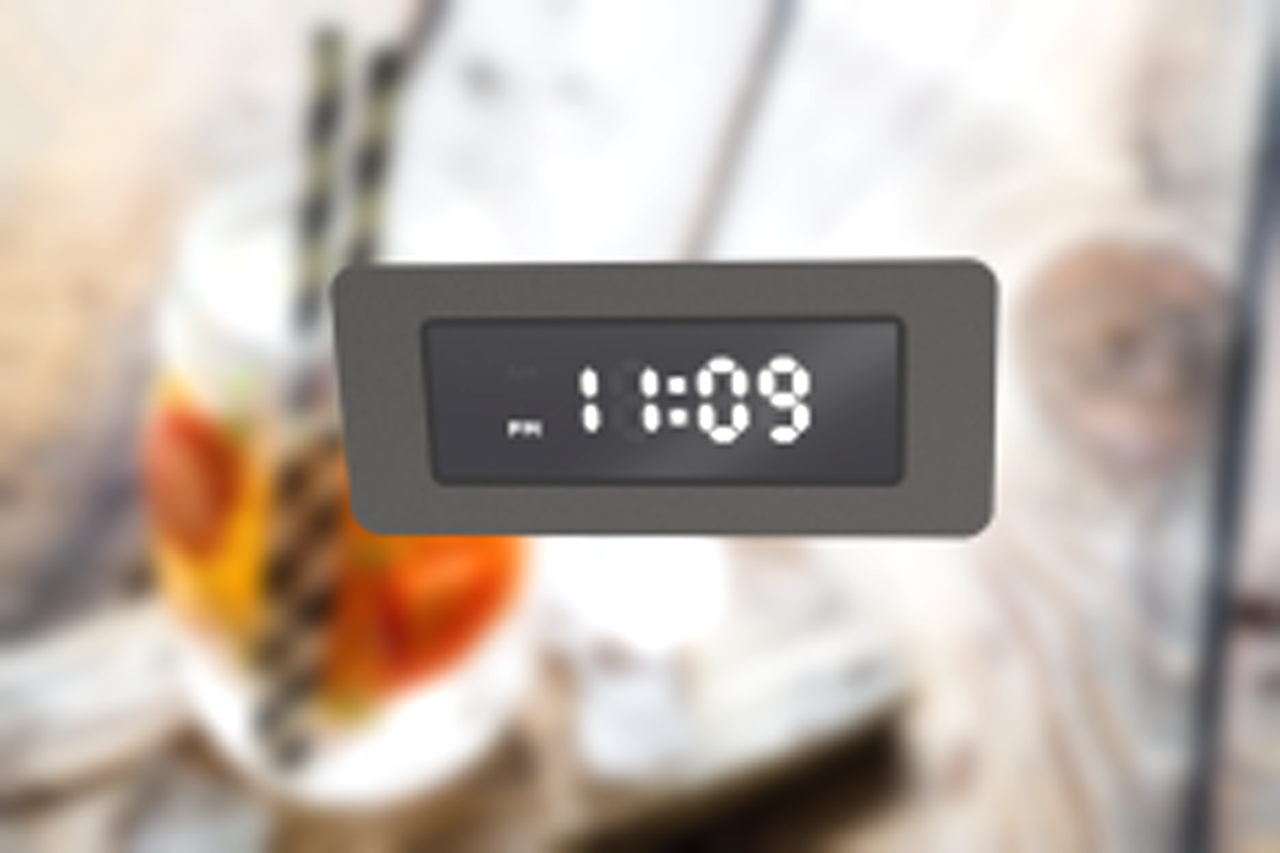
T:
11:09
